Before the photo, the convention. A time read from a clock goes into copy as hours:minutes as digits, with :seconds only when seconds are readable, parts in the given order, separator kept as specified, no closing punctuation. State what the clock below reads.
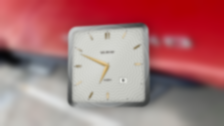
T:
6:49
